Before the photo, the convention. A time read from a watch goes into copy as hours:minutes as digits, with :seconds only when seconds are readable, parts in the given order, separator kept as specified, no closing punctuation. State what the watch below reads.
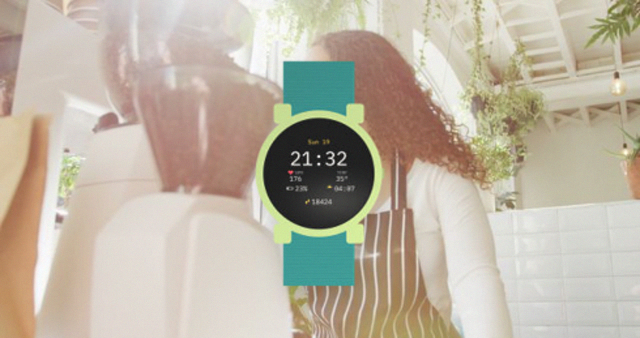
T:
21:32
